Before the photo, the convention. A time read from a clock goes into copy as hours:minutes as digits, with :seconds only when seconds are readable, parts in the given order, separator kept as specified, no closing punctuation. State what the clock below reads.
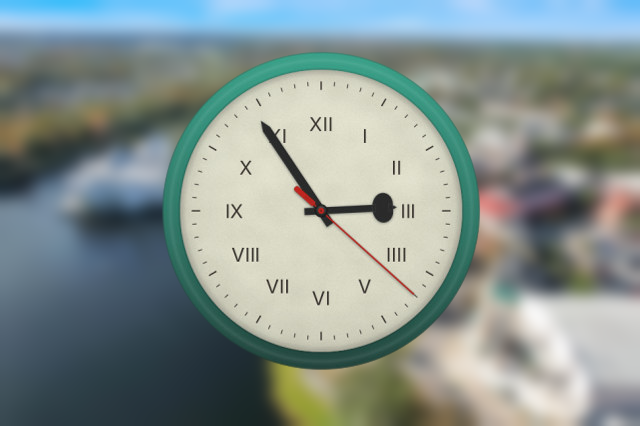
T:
2:54:22
